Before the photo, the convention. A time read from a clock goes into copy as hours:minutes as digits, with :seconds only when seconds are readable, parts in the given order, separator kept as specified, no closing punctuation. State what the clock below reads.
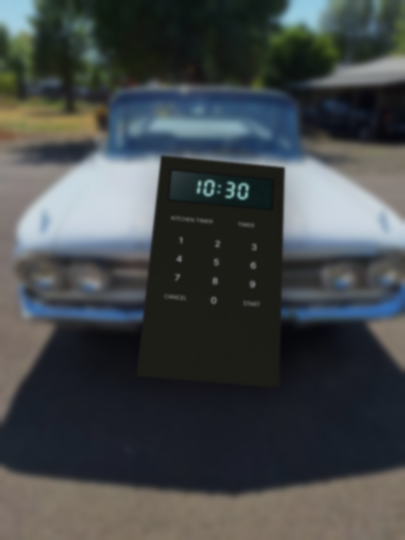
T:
10:30
